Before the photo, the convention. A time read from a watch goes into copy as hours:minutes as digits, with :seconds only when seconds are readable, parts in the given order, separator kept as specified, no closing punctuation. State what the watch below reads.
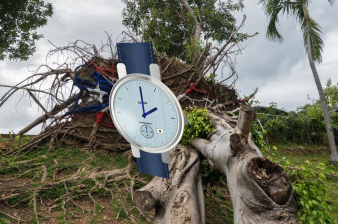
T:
2:00
